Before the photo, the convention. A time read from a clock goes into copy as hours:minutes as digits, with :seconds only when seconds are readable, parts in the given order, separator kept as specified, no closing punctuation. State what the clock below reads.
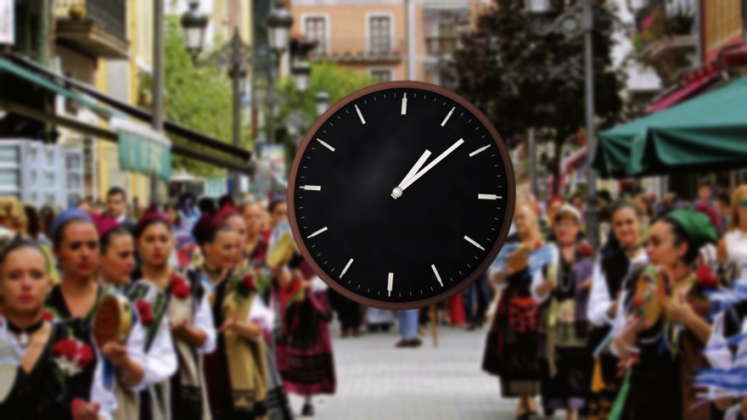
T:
1:08
